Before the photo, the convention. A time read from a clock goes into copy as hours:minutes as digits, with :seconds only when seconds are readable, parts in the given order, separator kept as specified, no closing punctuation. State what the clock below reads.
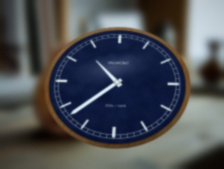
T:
10:38
